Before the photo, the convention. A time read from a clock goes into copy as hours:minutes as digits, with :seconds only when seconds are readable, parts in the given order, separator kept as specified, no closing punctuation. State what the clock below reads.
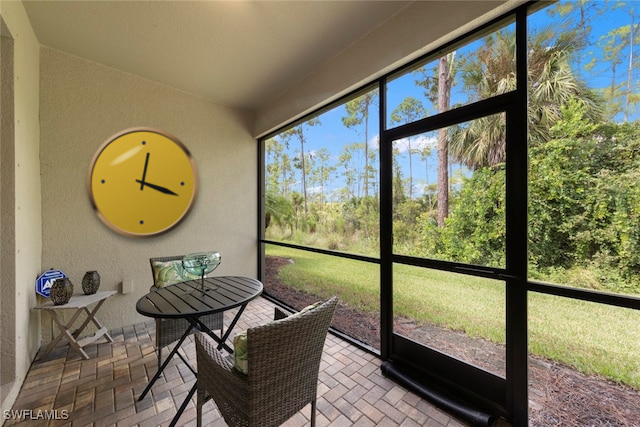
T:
12:18
